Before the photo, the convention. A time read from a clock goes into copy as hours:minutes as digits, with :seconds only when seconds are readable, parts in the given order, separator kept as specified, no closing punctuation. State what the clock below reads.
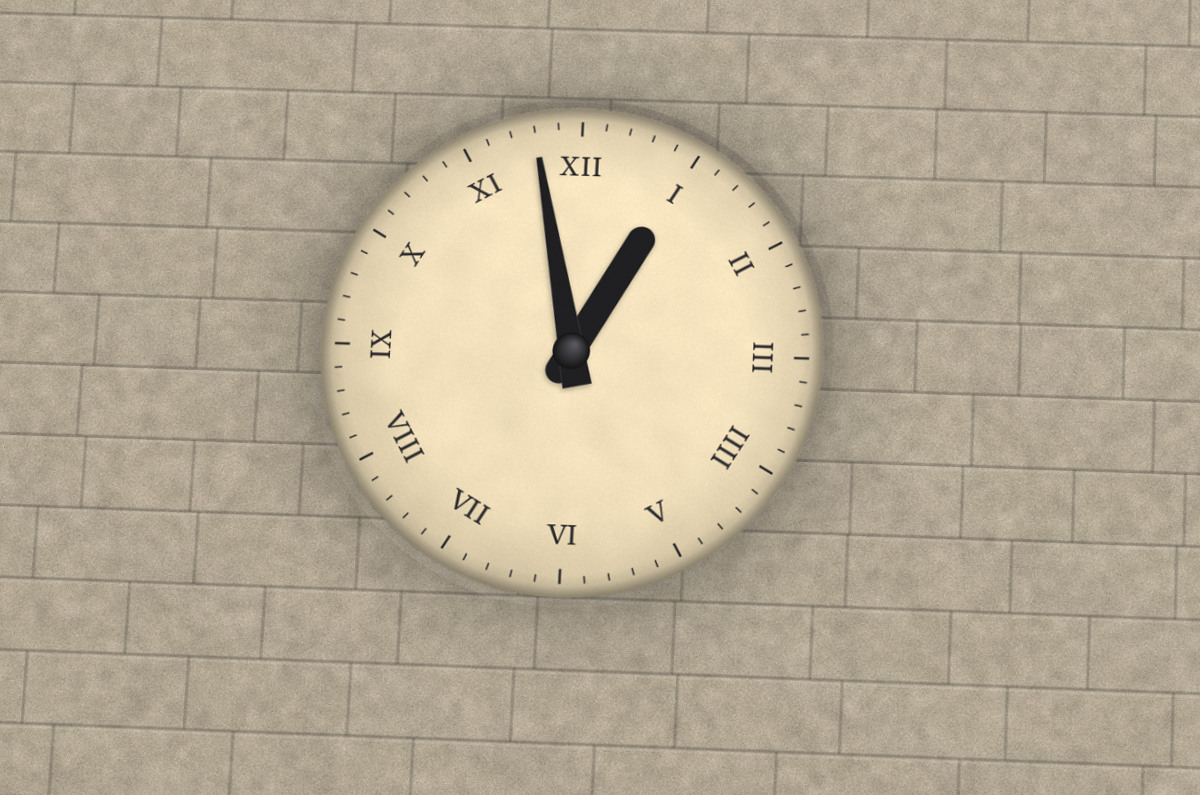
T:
12:58
